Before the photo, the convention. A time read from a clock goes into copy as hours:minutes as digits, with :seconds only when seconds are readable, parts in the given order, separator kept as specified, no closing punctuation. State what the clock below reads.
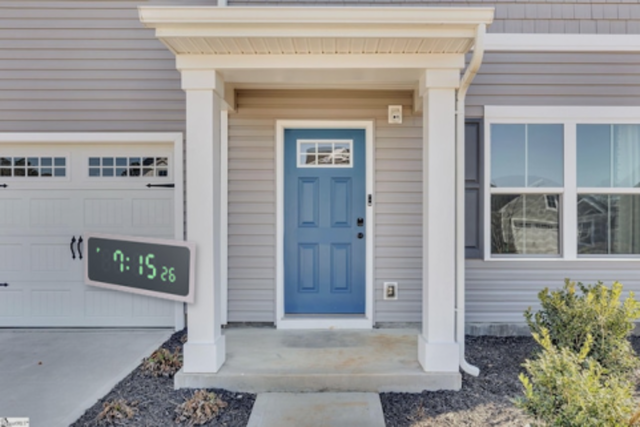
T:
7:15:26
